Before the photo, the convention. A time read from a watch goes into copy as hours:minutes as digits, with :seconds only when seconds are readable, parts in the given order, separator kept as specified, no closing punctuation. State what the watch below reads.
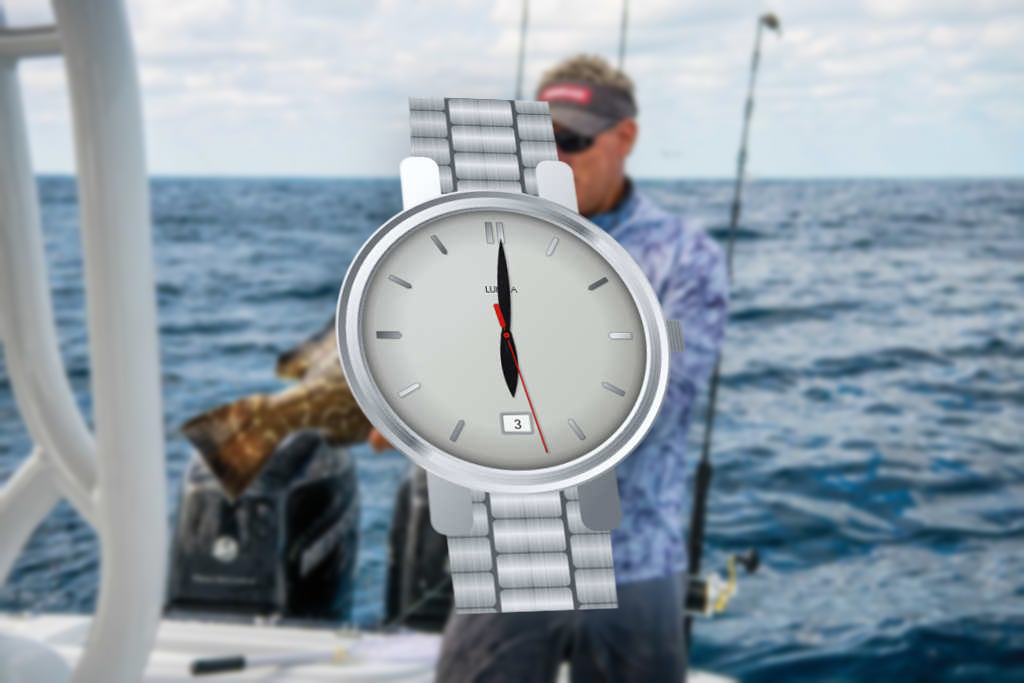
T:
6:00:28
